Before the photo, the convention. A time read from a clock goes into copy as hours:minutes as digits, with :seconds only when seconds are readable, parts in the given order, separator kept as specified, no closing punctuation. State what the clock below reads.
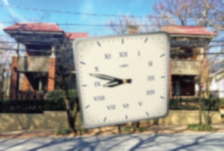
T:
8:48
